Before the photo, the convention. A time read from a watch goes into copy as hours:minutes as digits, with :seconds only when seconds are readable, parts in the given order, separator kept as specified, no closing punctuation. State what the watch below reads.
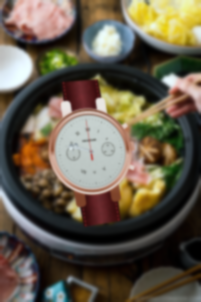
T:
9:48
